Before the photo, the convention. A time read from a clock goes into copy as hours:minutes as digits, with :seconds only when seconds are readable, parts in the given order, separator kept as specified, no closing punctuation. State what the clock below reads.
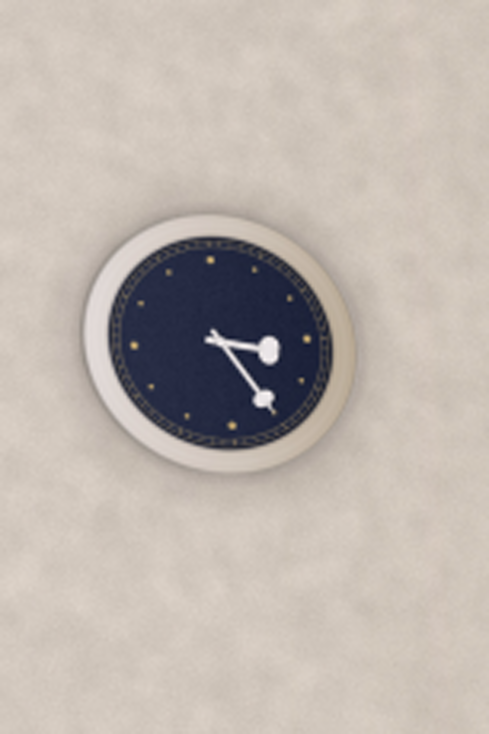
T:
3:25
